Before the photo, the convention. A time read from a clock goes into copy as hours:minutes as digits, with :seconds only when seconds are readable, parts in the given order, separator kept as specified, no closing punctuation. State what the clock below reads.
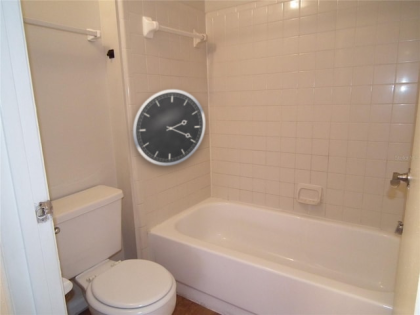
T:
2:19
